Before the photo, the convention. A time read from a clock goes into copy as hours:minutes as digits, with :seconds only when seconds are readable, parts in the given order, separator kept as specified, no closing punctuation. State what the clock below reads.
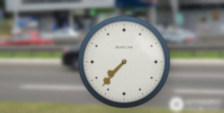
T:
7:37
